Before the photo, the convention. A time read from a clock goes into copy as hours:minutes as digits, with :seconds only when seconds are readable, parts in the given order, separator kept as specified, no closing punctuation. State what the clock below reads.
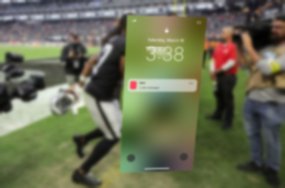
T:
3:38
